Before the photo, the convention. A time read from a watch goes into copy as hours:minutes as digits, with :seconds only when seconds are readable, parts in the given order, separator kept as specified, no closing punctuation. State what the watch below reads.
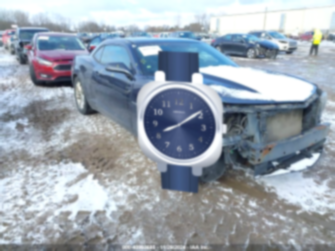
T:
8:09
